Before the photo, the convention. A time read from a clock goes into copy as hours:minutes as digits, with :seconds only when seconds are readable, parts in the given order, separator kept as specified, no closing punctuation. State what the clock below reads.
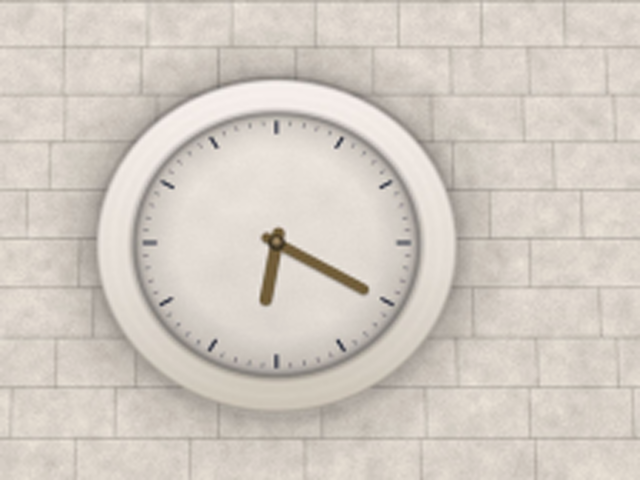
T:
6:20
